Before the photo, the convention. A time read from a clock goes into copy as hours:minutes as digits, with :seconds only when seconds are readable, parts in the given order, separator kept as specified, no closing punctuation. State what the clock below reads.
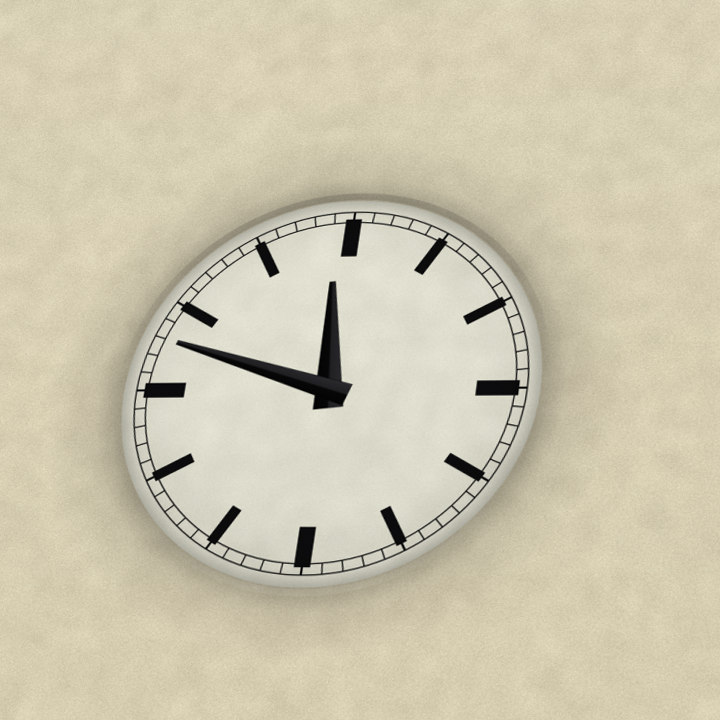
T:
11:48
